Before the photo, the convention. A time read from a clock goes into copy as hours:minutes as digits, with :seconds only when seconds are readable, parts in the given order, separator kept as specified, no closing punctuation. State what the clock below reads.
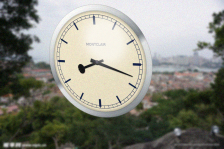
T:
8:18
